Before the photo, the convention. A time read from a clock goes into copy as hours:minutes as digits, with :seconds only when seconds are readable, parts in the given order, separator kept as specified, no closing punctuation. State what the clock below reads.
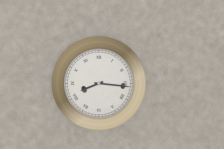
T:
8:16
